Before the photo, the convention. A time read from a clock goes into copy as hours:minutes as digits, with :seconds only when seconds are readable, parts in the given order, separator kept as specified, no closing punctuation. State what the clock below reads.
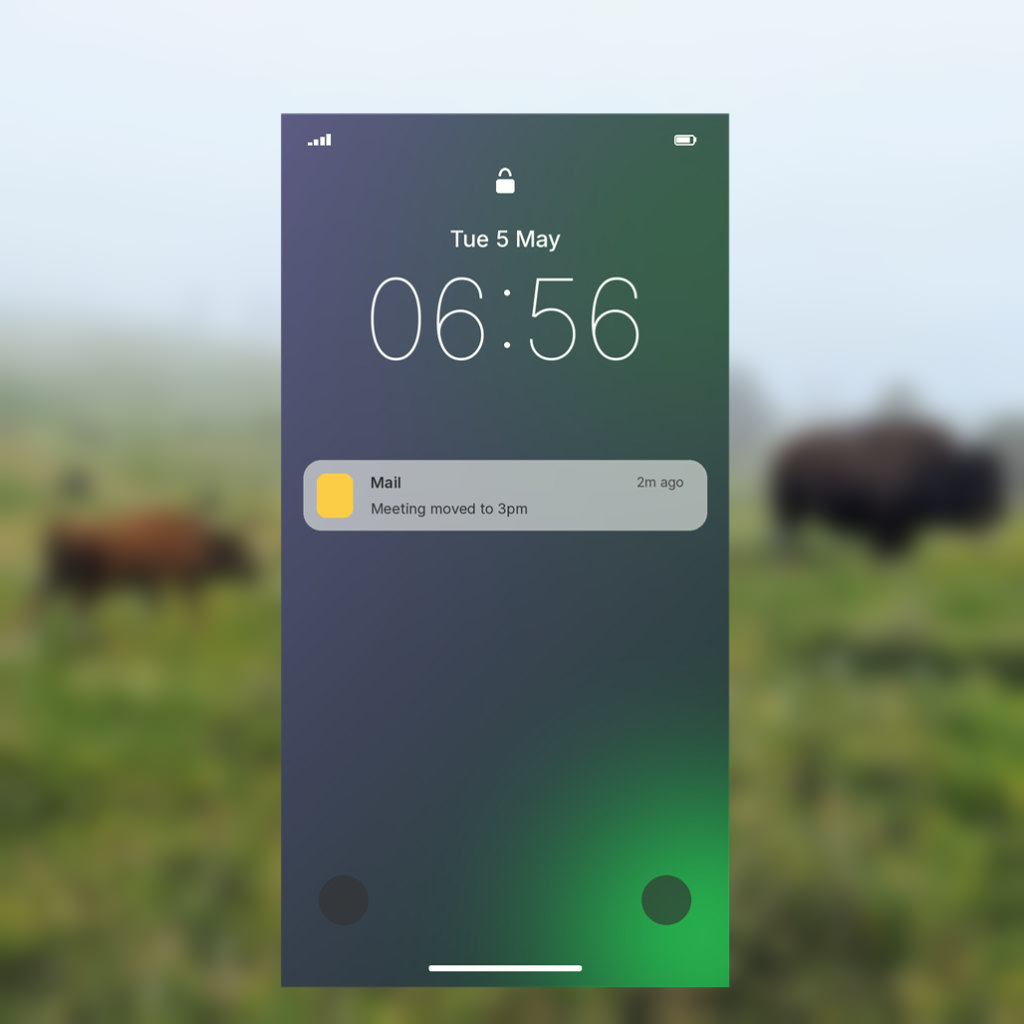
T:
6:56
